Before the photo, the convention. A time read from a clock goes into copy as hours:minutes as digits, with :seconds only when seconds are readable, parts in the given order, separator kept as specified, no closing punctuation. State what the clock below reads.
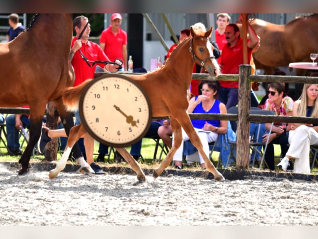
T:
4:22
